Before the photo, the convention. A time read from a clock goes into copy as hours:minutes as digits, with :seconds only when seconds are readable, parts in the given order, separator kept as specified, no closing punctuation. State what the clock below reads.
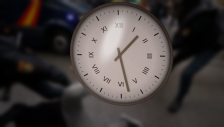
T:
1:28
